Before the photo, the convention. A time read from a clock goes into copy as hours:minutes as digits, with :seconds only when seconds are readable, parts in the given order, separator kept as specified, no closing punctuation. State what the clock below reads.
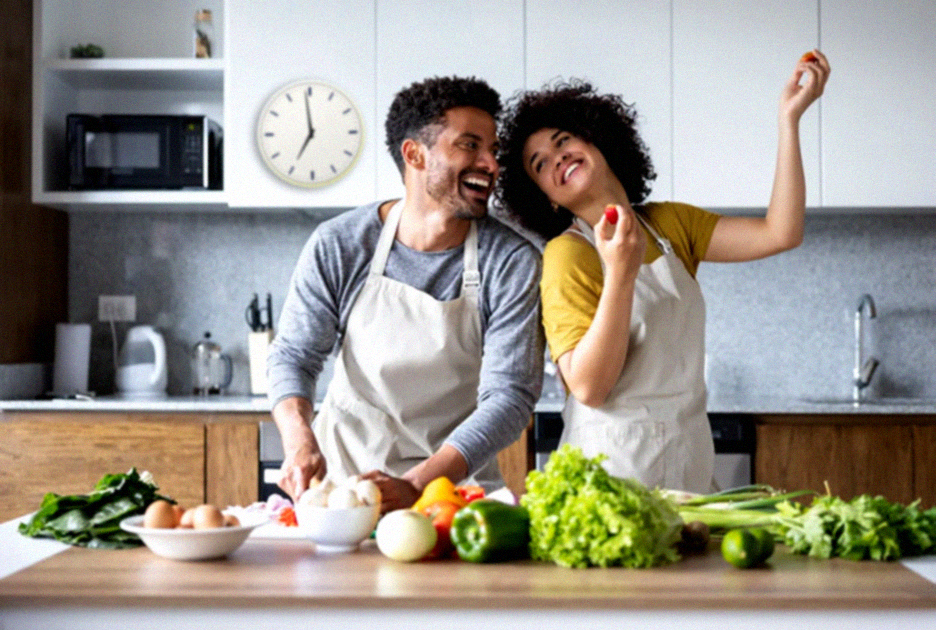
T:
6:59
